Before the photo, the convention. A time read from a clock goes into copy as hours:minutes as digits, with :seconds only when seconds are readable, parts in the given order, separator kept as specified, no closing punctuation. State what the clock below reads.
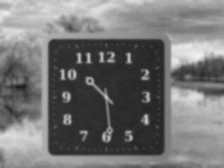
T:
10:29
